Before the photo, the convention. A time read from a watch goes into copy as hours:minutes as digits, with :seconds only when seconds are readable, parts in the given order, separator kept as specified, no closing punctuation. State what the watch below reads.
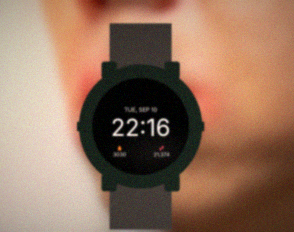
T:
22:16
